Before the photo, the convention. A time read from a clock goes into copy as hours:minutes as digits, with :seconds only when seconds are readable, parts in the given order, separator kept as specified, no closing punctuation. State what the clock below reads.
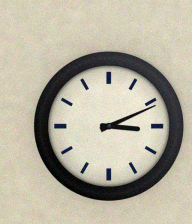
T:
3:11
